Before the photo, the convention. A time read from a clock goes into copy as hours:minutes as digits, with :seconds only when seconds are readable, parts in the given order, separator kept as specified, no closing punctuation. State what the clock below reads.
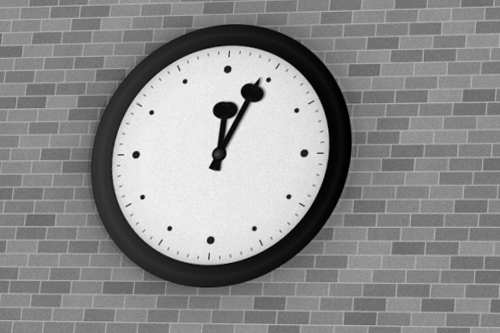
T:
12:04
